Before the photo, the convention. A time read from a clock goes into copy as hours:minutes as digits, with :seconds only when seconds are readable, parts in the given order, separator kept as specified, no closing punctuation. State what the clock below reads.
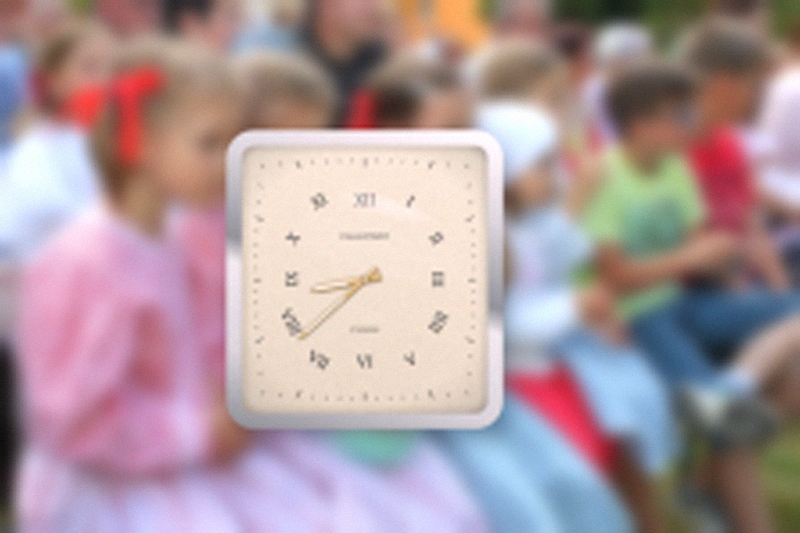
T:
8:38
